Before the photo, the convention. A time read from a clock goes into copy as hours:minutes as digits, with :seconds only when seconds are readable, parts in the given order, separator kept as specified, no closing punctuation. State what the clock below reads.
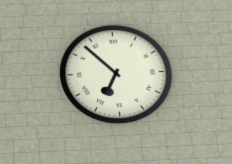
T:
6:53
